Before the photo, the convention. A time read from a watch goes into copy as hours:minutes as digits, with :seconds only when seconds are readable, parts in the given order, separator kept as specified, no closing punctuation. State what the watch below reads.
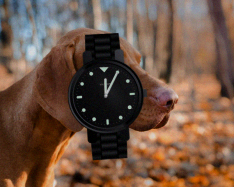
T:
12:05
